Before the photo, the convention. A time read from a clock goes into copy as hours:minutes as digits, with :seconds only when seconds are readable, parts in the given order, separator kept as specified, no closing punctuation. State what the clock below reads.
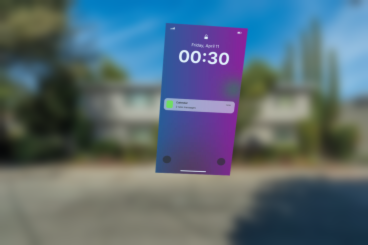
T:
0:30
